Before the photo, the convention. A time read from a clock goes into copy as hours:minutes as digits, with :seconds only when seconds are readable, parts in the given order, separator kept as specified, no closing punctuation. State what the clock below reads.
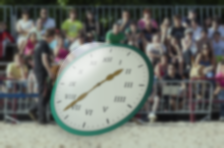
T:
1:37
